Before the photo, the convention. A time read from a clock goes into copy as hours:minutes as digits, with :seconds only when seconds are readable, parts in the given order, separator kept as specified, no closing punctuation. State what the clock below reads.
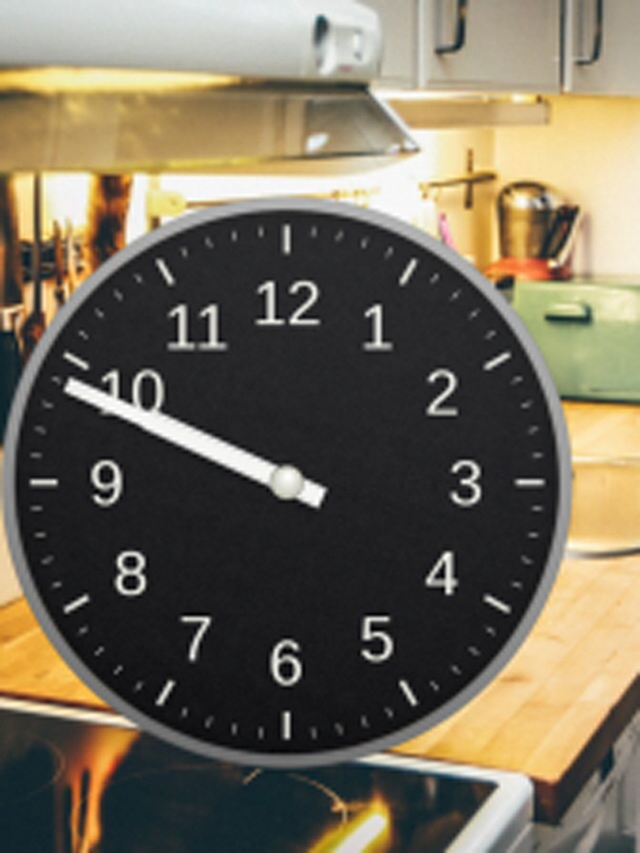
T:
9:49
